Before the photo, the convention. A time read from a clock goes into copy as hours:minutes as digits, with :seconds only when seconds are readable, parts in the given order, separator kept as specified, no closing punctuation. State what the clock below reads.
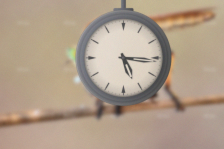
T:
5:16
